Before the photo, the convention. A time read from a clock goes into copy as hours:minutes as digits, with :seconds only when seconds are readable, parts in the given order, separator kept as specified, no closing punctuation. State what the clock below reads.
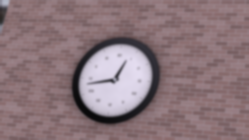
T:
12:43
